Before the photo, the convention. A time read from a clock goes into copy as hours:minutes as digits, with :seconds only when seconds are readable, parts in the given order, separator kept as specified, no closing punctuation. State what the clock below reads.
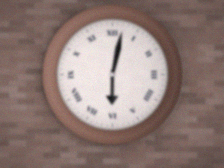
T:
6:02
